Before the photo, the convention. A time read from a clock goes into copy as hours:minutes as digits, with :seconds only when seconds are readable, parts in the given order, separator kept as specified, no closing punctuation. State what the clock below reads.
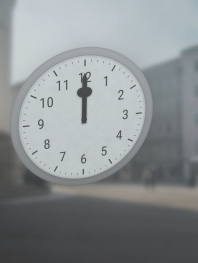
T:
12:00
